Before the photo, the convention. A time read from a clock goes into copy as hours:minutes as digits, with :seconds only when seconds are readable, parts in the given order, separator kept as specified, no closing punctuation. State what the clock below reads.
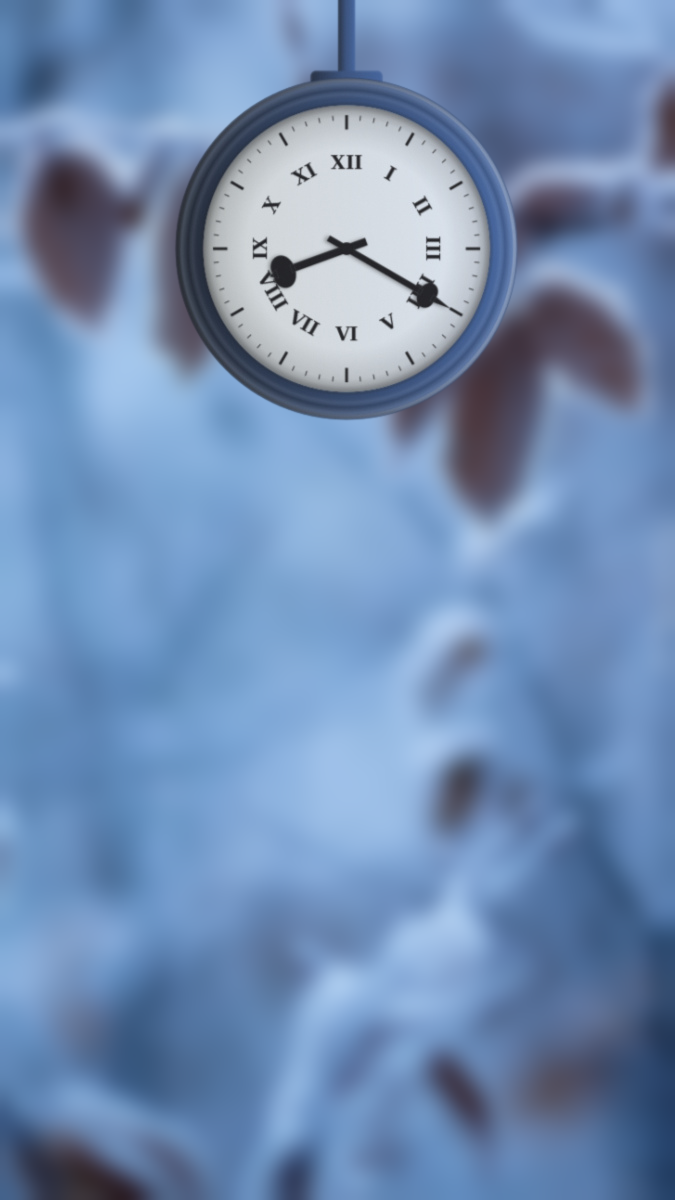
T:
8:20
